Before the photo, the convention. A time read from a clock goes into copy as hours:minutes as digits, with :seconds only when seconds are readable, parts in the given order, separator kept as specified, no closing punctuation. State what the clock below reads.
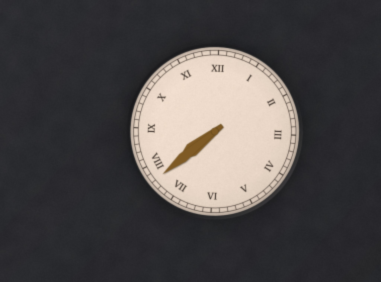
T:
7:38
